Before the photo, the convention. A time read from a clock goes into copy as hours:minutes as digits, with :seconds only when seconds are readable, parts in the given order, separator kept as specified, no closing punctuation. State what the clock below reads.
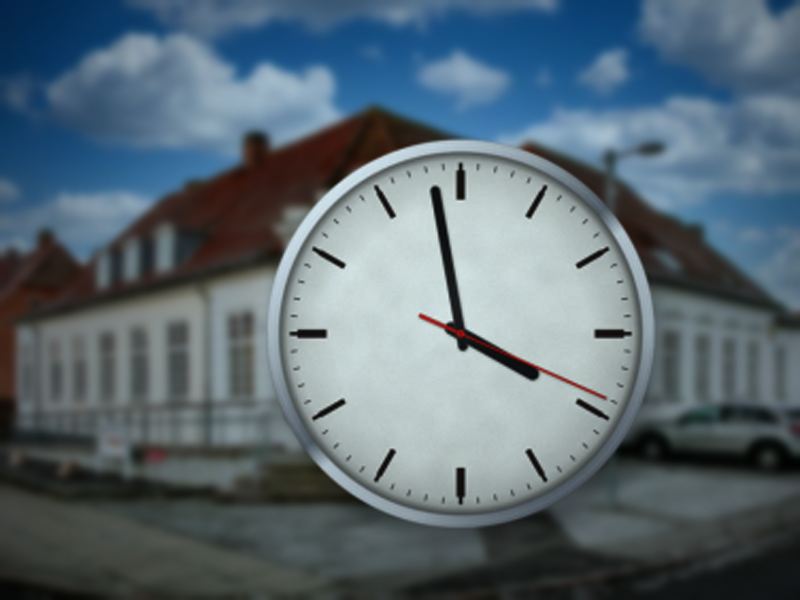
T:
3:58:19
